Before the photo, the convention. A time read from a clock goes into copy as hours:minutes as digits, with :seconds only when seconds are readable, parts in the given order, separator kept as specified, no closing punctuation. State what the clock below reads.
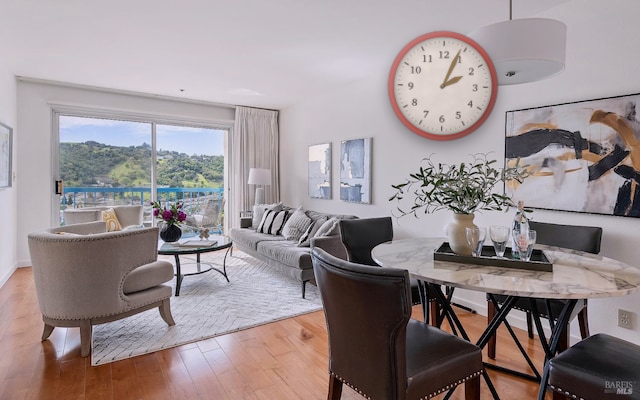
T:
2:04
